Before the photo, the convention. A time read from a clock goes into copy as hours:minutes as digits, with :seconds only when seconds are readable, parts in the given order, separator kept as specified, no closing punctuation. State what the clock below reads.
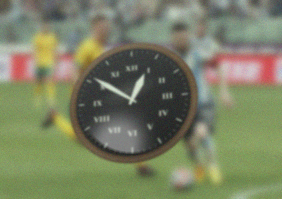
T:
12:51
